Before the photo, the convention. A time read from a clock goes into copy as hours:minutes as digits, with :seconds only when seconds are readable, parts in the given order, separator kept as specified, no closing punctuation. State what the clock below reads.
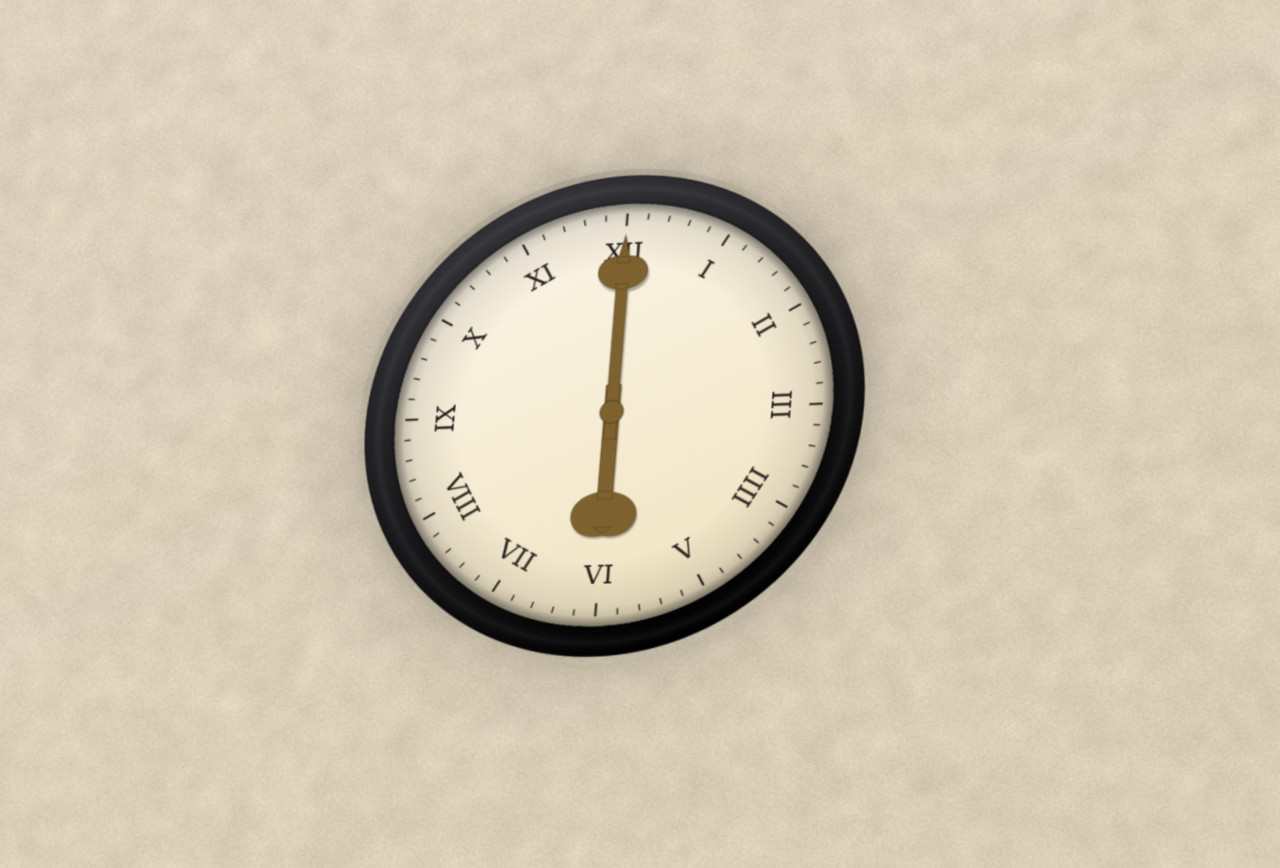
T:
6:00
